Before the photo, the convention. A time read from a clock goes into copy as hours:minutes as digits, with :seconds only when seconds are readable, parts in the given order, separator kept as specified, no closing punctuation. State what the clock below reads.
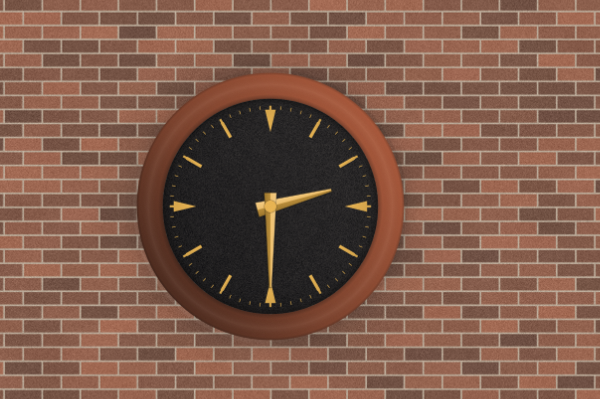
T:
2:30
